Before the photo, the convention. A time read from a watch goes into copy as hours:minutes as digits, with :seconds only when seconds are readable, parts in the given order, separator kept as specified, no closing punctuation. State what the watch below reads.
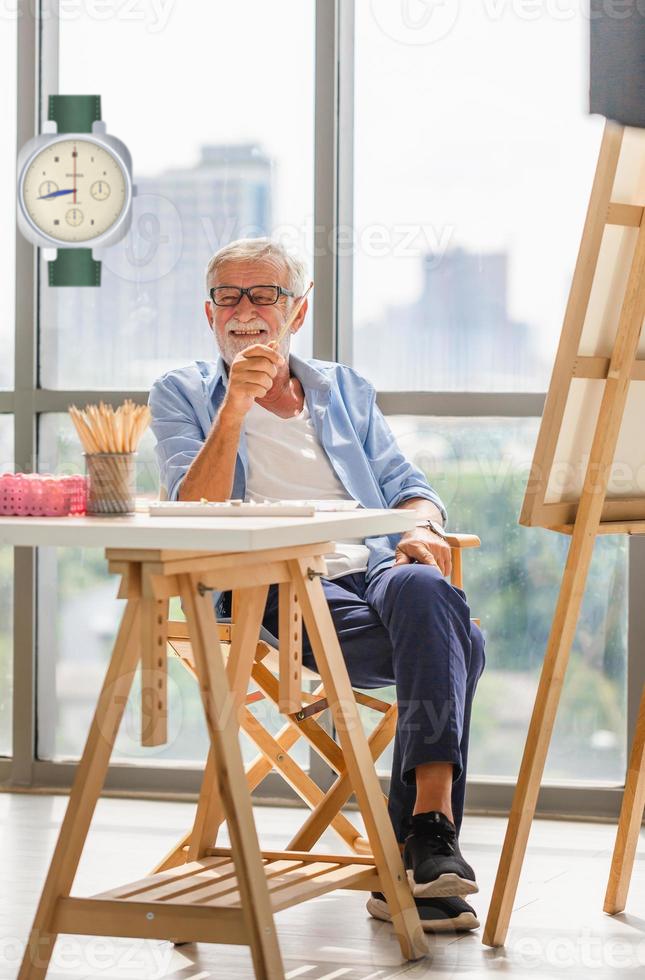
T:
8:43
